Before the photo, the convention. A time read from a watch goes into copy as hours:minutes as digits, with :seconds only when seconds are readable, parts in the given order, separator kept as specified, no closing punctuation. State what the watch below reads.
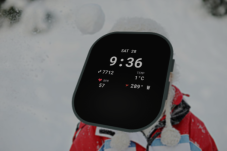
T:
9:36
